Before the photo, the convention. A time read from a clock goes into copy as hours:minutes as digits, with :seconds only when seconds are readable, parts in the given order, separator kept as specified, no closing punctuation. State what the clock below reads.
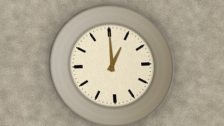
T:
1:00
